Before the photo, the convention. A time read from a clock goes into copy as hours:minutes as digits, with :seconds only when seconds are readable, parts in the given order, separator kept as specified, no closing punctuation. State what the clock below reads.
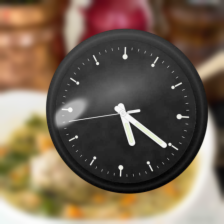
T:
5:20:43
